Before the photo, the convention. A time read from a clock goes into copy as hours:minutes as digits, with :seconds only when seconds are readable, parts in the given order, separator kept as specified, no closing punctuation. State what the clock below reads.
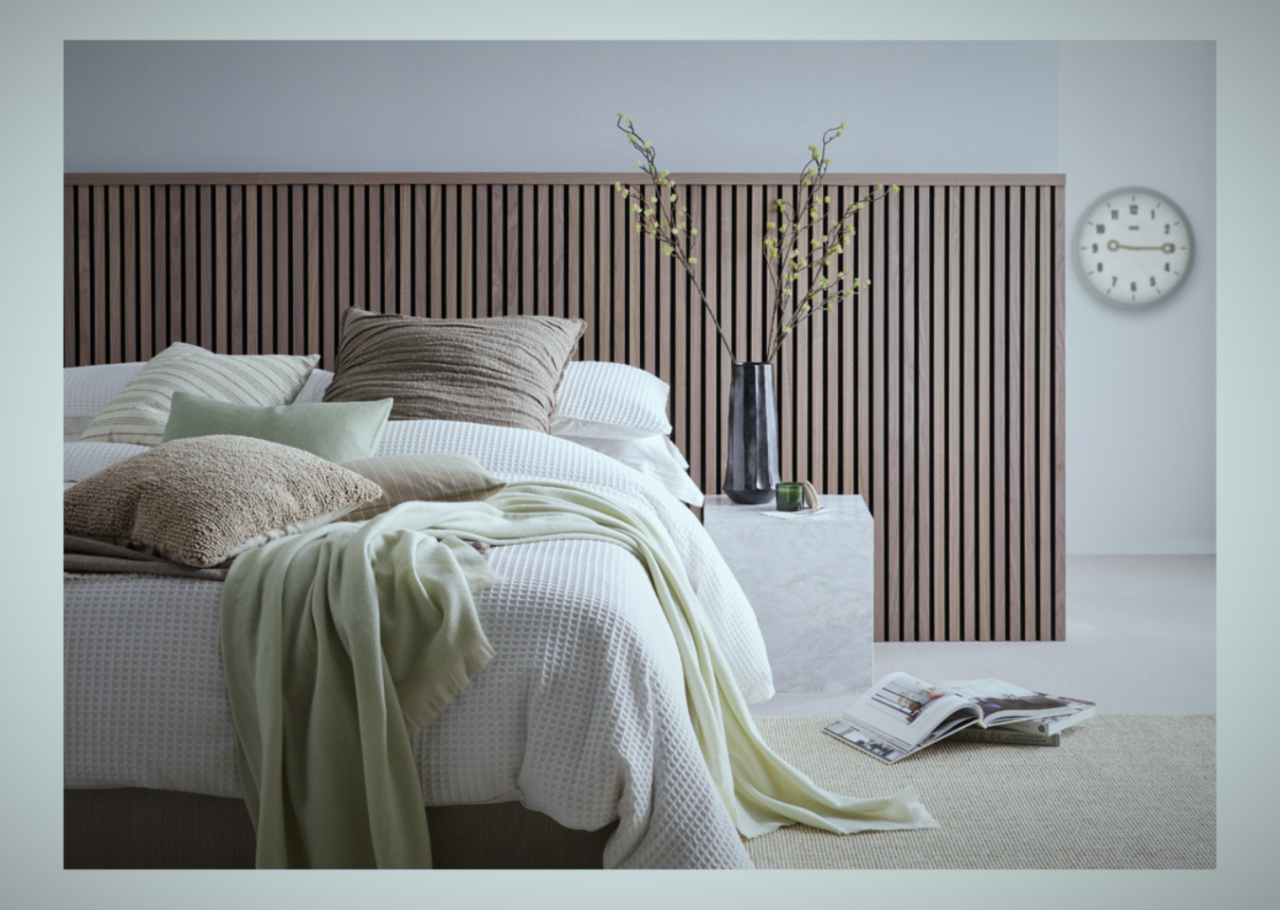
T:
9:15
